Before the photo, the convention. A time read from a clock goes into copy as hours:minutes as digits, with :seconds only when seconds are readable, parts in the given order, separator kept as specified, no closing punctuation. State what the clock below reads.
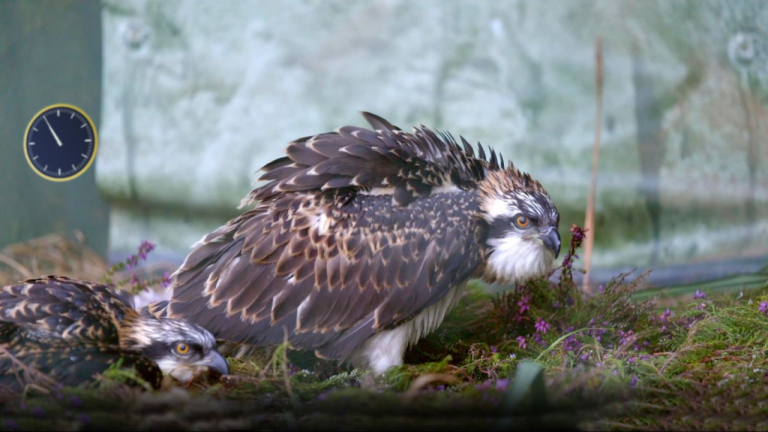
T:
10:55
